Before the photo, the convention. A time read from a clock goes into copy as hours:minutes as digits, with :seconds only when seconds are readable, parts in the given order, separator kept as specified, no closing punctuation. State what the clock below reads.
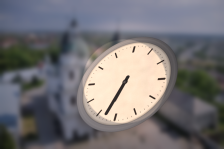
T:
6:33
